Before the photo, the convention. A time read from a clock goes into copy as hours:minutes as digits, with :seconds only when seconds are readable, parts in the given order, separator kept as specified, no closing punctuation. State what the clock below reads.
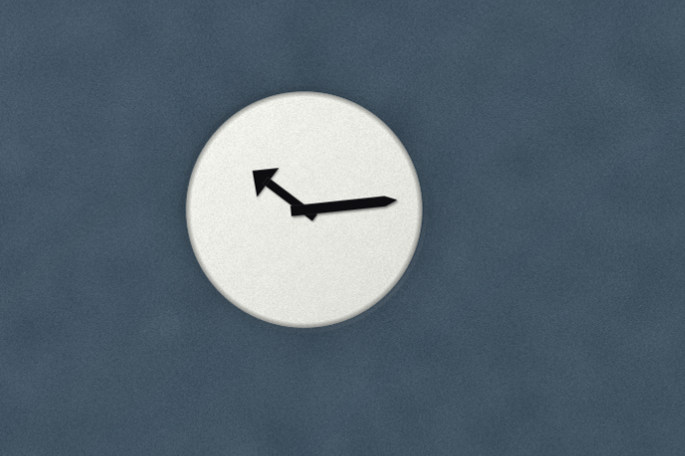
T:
10:14
